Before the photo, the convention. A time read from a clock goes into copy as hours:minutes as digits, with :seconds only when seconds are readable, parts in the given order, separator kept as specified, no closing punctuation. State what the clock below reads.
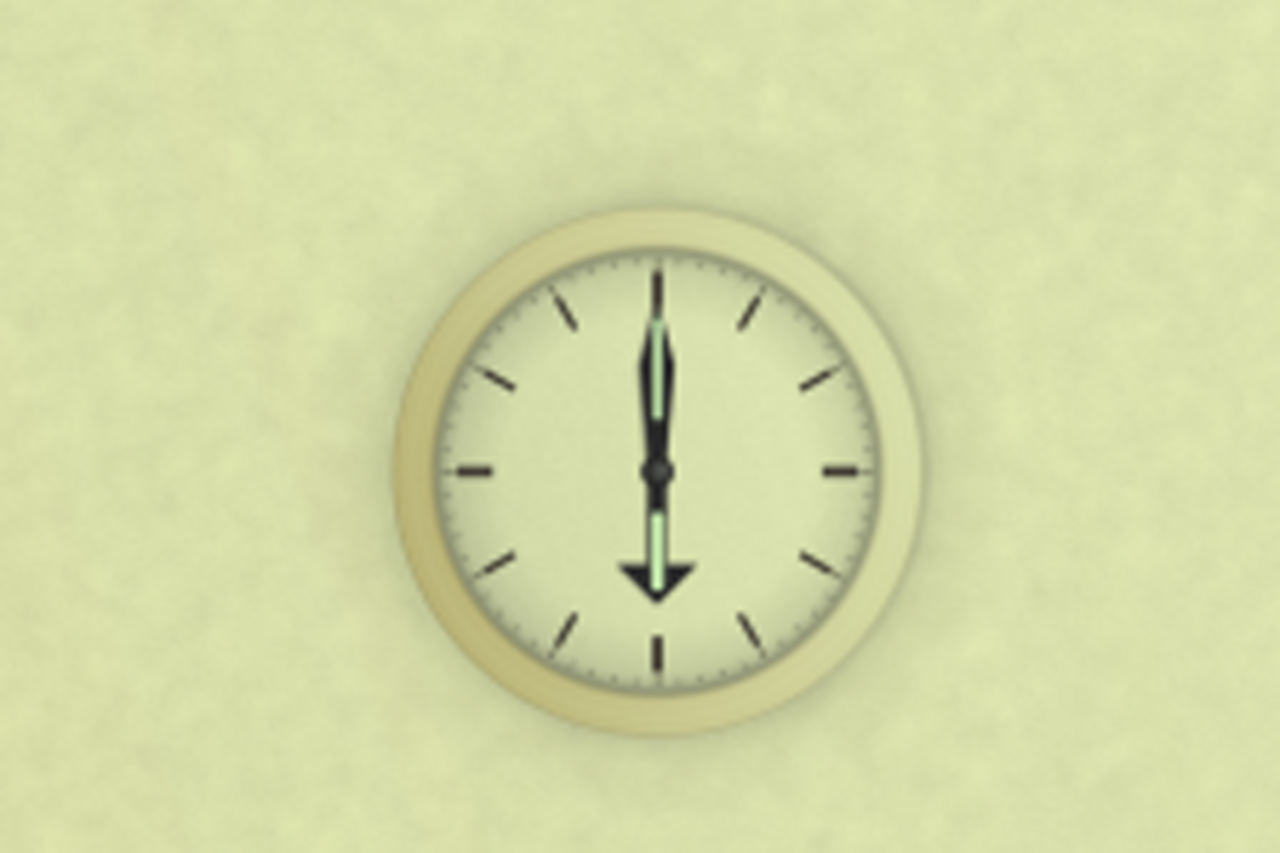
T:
6:00
